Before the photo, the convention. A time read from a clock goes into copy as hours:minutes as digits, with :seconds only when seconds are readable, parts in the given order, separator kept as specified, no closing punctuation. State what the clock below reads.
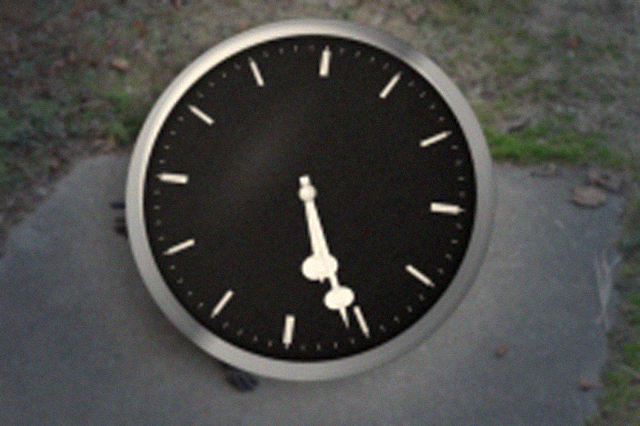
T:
5:26
